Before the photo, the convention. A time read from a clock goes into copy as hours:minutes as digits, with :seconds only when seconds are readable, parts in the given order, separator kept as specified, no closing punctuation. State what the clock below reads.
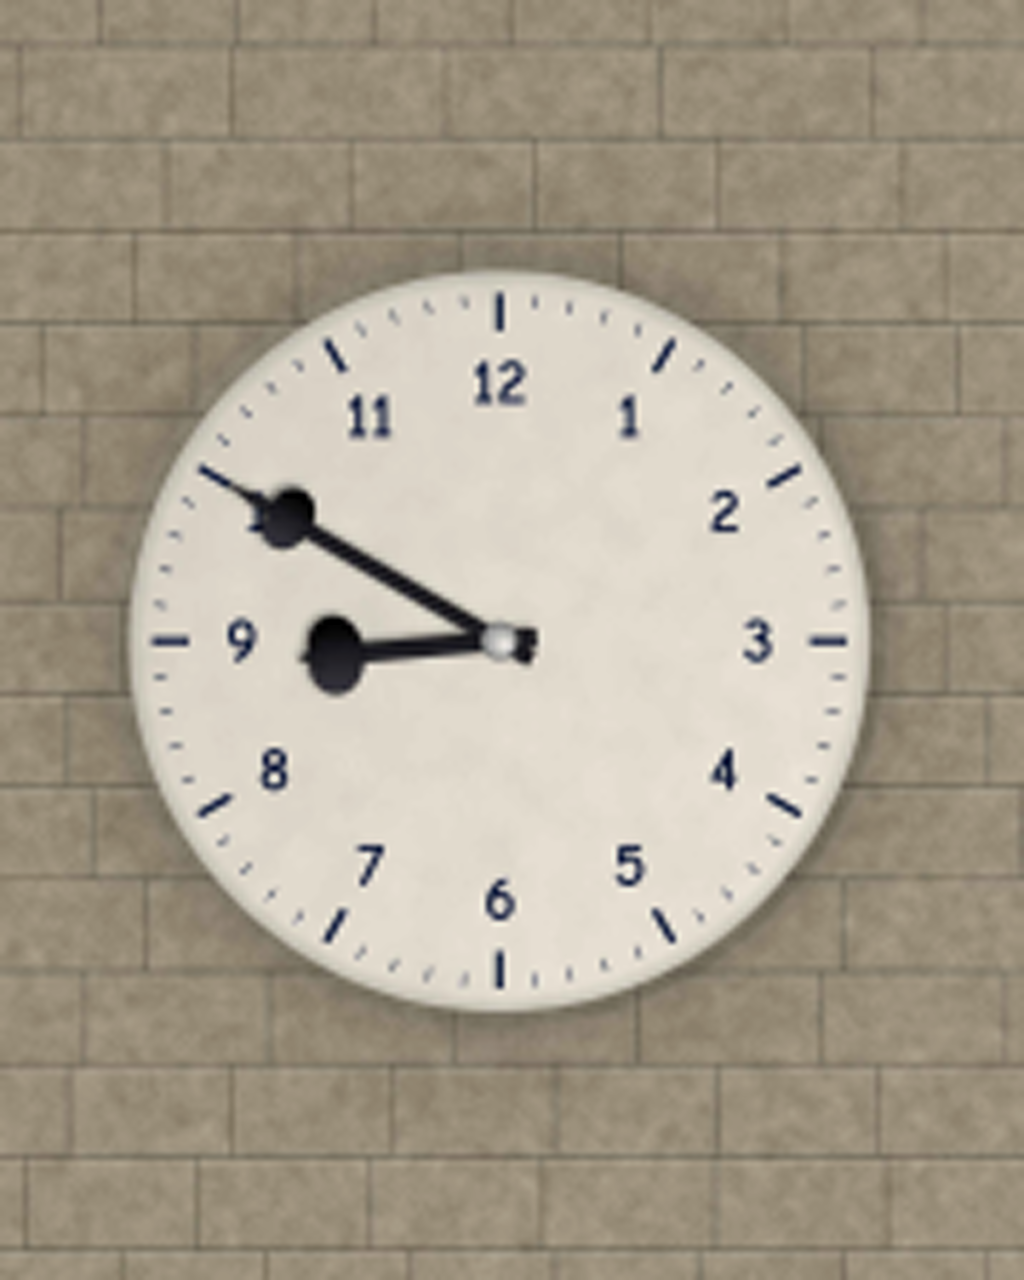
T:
8:50
